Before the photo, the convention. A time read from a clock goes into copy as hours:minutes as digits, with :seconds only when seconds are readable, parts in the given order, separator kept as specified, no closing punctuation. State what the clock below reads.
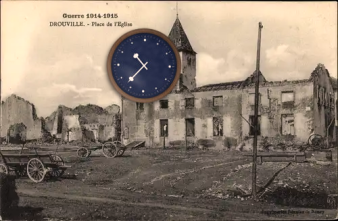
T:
10:37
